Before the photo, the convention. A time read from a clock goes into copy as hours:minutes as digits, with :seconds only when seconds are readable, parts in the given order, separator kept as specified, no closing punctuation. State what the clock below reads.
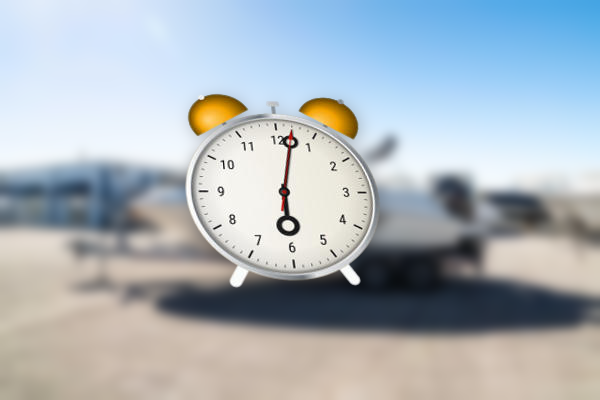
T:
6:02:02
